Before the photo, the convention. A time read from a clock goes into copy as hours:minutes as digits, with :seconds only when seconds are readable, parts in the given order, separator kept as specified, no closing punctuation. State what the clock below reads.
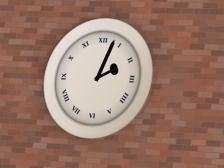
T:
2:03
